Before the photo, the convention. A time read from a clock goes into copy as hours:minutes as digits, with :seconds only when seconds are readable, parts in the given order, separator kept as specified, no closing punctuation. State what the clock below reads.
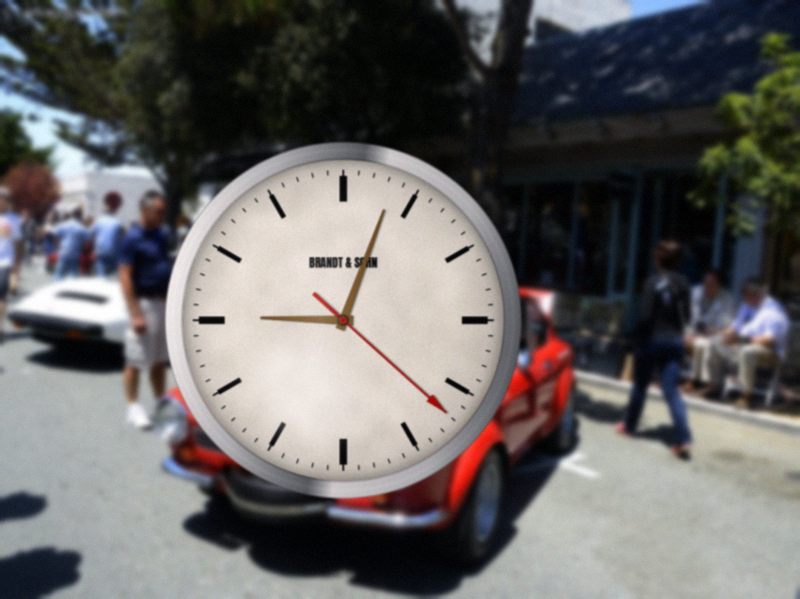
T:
9:03:22
